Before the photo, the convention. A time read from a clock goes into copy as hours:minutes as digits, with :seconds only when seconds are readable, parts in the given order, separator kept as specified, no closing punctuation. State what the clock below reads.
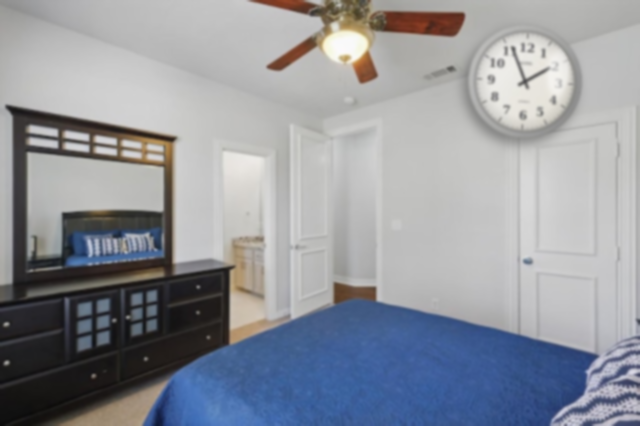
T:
1:56
